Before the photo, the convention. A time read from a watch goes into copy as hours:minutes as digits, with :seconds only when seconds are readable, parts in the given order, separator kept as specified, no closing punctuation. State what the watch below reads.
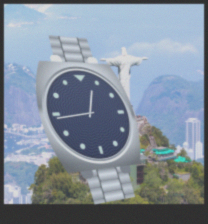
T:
12:44
